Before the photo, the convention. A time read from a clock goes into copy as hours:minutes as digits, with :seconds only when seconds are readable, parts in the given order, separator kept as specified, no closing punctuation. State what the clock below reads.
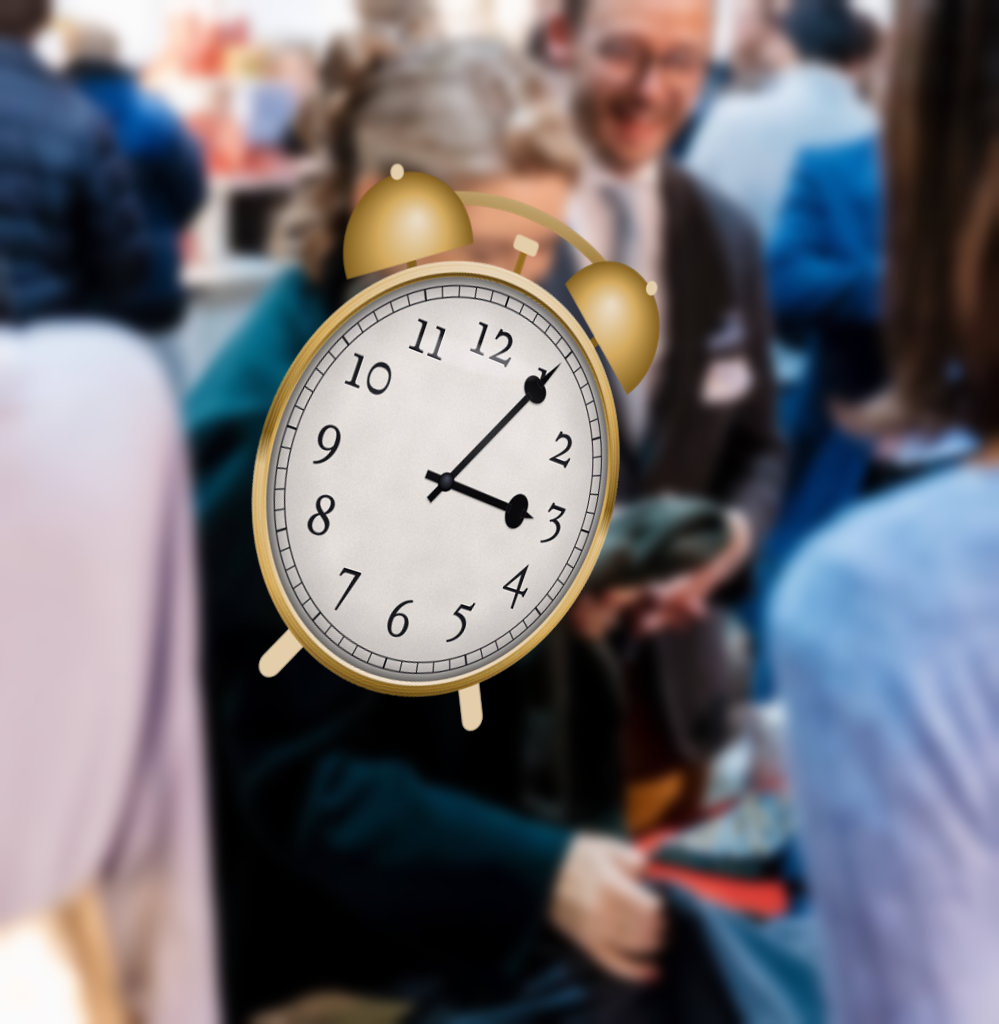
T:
3:05
